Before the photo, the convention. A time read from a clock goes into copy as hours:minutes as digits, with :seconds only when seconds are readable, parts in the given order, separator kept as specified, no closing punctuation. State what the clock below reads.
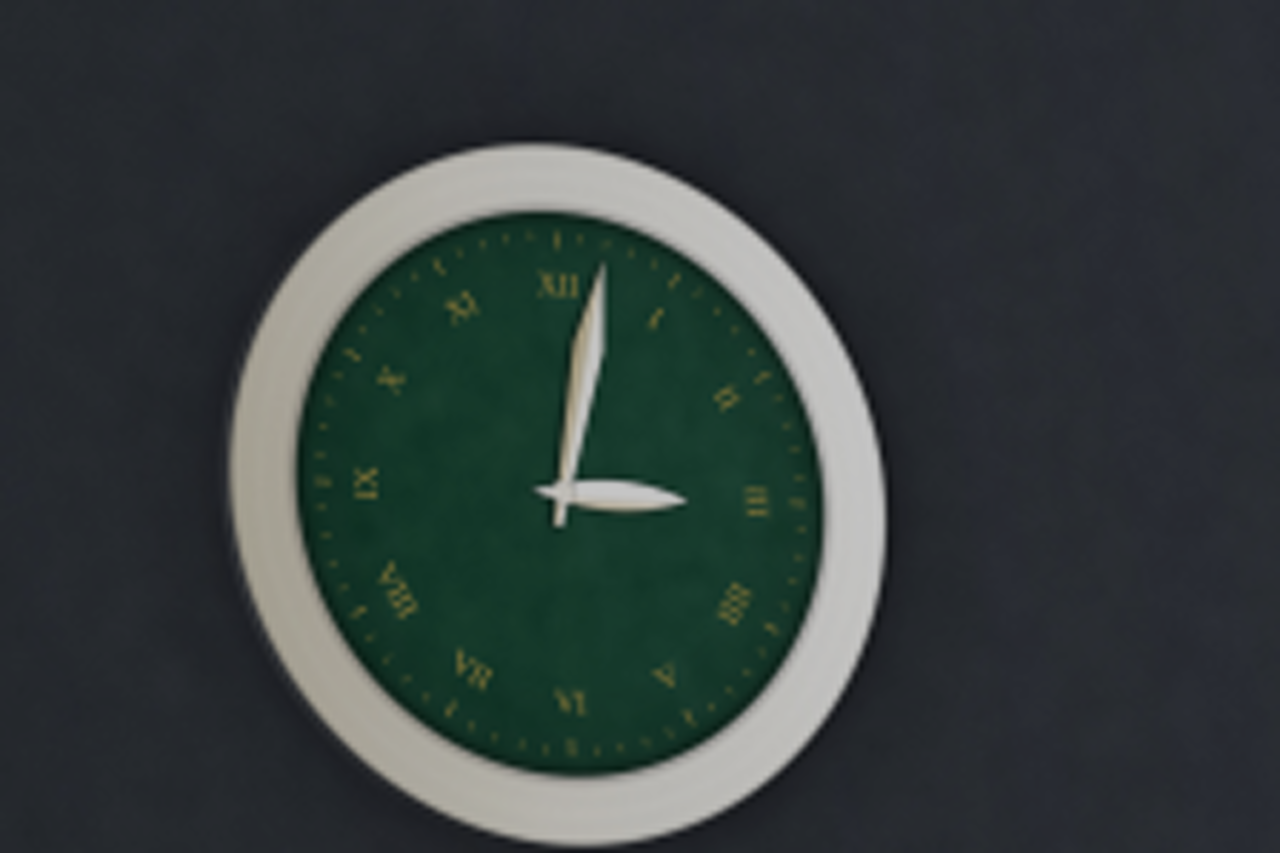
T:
3:02
